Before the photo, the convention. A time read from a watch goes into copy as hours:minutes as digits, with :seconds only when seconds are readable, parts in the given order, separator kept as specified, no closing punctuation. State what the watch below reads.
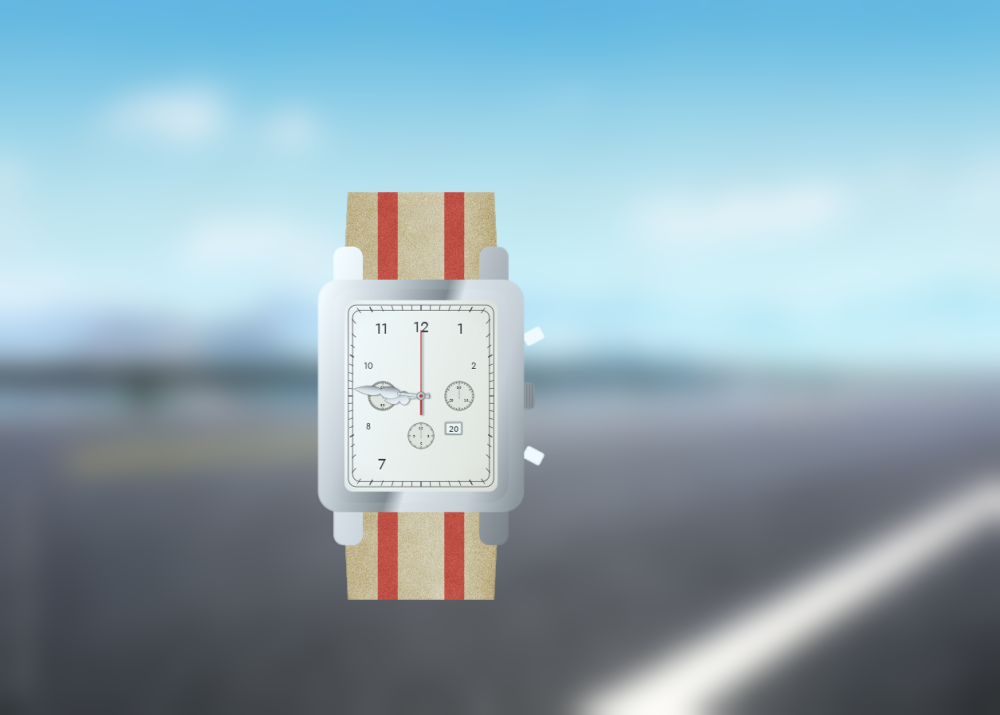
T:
8:46
